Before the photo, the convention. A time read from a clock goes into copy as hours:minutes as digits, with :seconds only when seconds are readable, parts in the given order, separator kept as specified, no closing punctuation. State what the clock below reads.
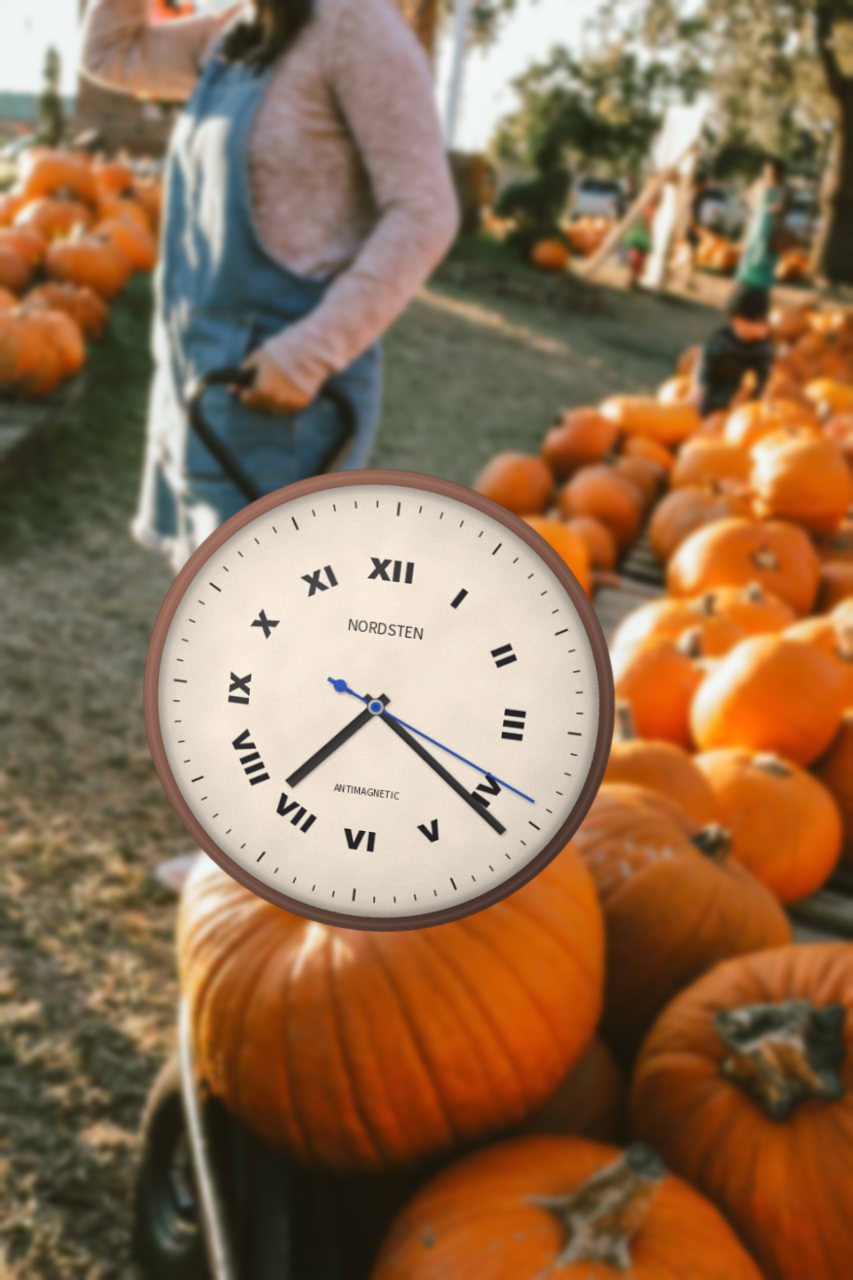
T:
7:21:19
